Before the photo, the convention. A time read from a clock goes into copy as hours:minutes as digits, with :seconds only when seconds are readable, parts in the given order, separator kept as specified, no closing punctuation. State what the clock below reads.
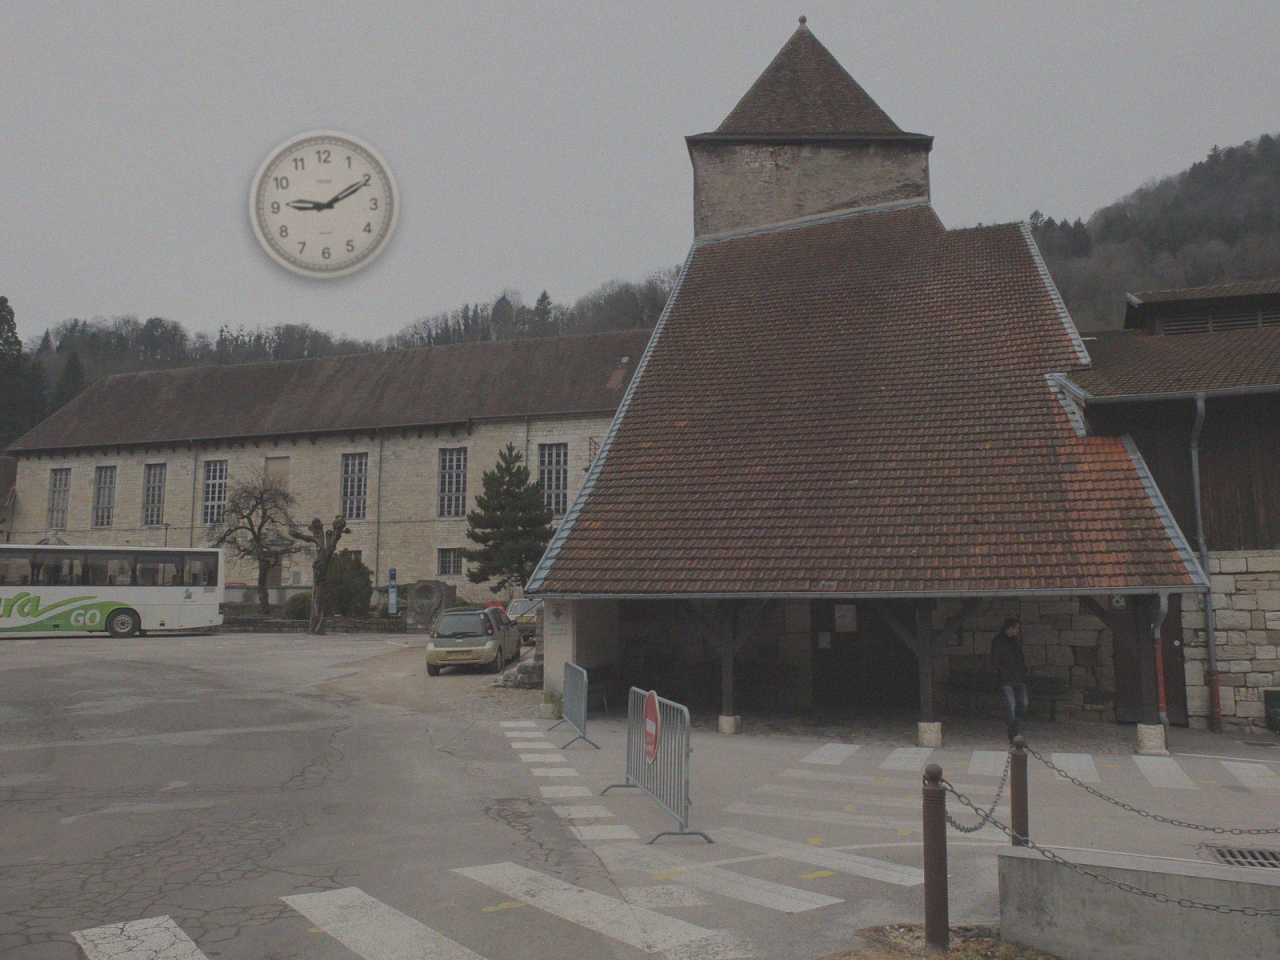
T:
9:10
